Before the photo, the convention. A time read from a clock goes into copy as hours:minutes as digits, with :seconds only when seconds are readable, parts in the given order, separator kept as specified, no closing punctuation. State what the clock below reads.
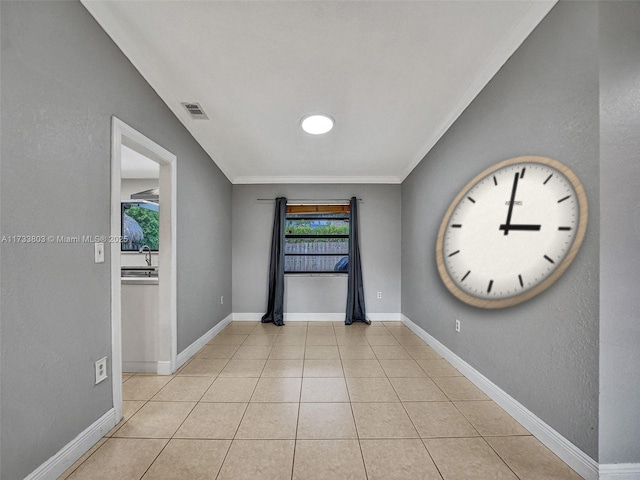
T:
2:59
